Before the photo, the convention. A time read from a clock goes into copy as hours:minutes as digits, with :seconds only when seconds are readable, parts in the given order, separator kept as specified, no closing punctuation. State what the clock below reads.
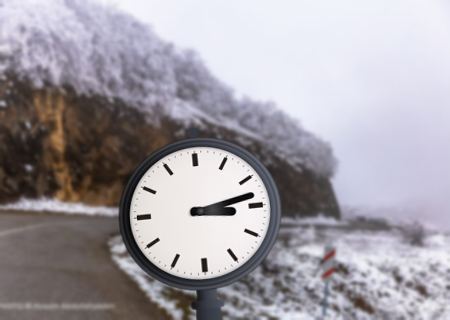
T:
3:13
